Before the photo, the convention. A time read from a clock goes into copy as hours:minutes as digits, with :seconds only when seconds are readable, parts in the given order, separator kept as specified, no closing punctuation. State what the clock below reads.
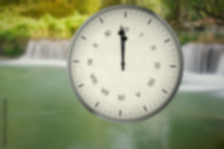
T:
11:59
